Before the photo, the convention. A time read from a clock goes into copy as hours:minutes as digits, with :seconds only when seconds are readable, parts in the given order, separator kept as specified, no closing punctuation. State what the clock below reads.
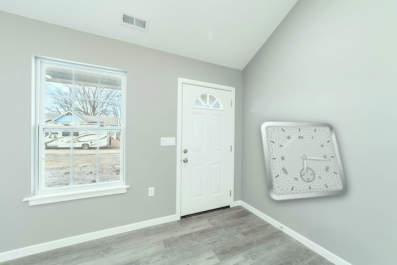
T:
6:16
